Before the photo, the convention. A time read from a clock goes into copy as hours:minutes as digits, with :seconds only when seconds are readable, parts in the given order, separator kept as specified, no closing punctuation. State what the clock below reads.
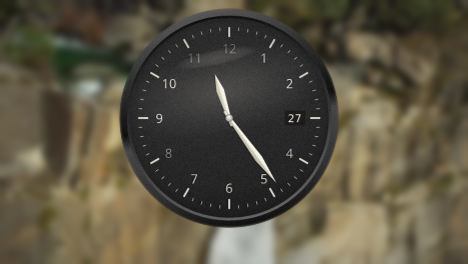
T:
11:24
